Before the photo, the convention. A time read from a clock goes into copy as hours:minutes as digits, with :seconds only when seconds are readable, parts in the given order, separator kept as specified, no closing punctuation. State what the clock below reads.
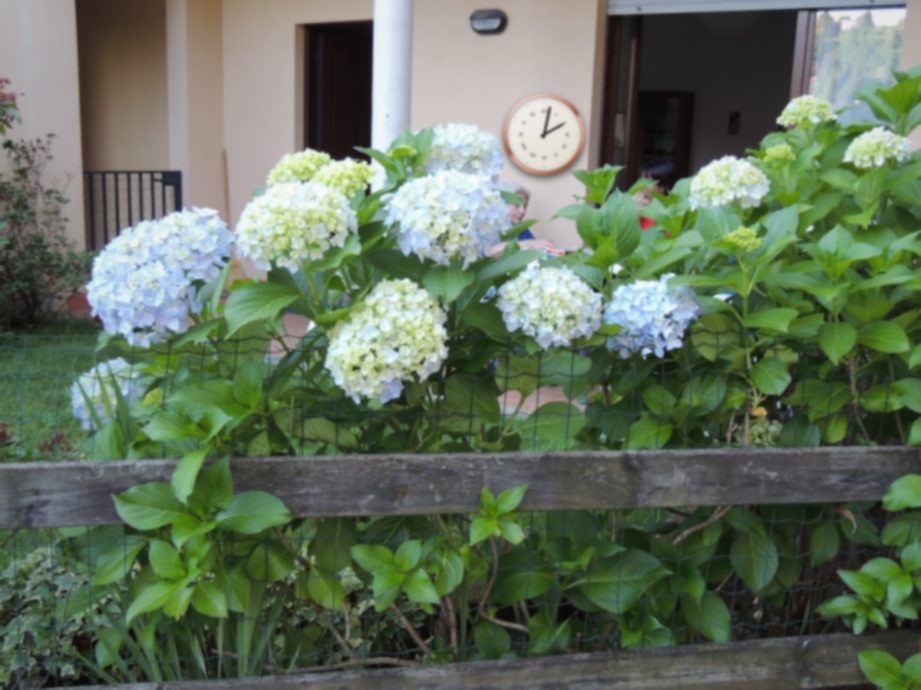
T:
2:02
